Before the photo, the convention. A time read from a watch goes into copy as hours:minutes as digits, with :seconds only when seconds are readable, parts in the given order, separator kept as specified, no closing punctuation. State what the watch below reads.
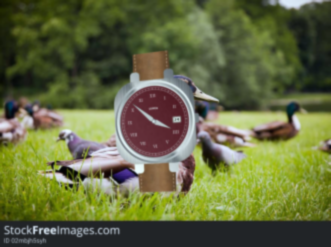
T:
3:52
